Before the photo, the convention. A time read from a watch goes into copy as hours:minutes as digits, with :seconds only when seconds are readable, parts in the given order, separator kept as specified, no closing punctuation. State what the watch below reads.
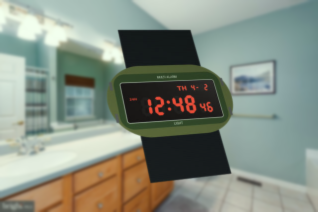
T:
12:48:46
